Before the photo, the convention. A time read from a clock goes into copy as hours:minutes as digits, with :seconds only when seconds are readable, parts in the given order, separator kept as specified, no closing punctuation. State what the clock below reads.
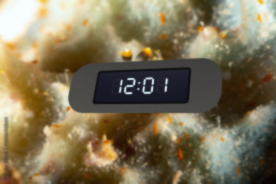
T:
12:01
